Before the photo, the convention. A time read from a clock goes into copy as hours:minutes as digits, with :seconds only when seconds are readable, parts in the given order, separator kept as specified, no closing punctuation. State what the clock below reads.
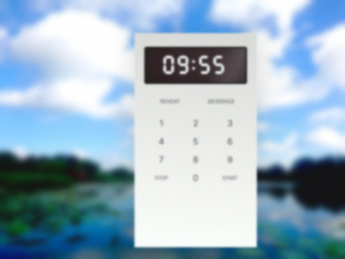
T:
9:55
